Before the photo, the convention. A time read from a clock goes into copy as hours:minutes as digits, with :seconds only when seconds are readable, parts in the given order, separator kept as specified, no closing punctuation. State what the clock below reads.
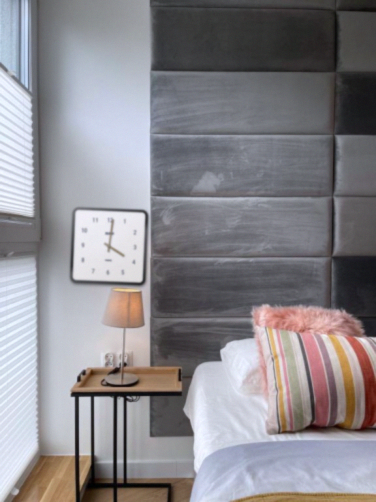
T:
4:01
